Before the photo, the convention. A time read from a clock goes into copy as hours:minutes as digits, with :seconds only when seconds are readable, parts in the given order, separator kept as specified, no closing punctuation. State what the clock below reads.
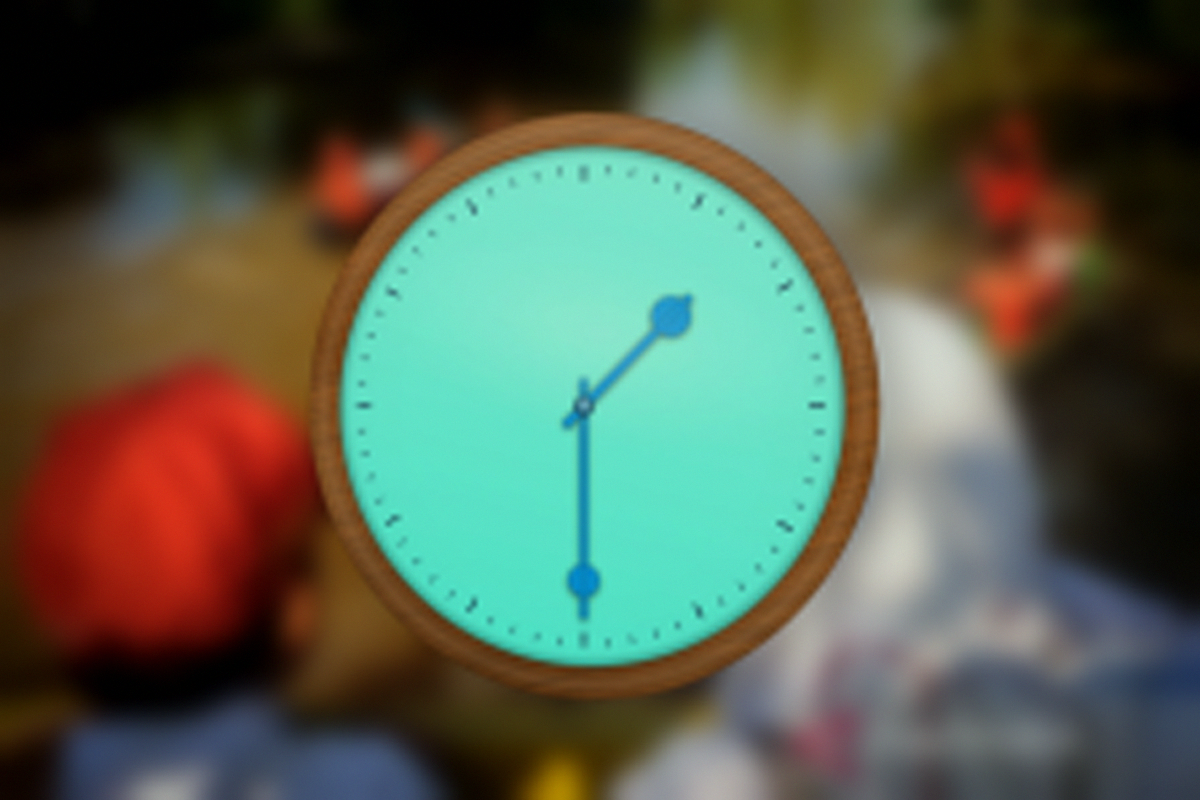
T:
1:30
